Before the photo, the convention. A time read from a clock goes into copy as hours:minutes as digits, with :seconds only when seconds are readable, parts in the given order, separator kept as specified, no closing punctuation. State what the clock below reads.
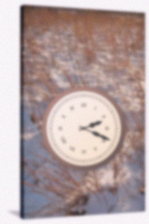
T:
2:19
